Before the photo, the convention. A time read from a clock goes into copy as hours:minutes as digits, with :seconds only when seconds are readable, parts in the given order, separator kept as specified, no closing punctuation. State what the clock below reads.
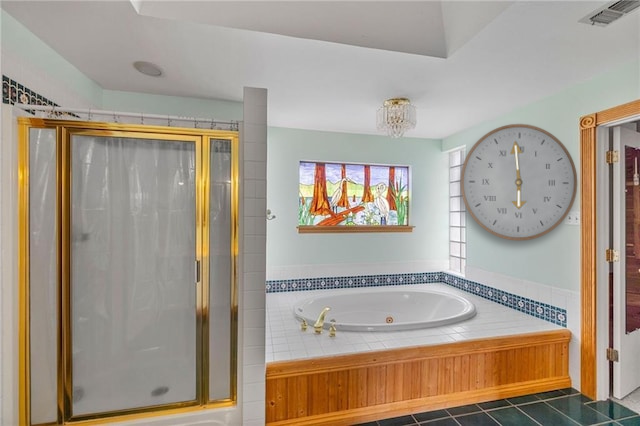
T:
5:59
